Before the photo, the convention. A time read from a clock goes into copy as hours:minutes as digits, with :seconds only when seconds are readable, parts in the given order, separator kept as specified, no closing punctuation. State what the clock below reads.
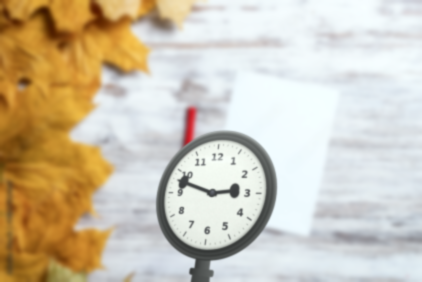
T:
2:48
